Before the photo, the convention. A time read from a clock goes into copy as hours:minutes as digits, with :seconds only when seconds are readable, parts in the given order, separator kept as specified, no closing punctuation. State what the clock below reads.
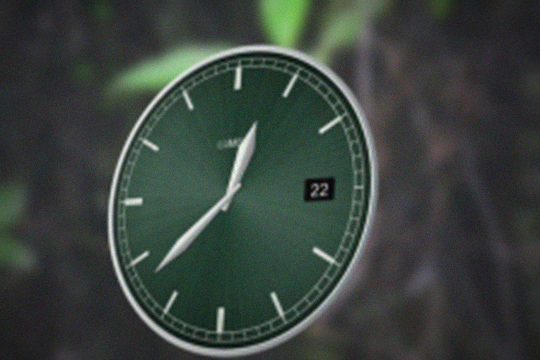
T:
12:38
